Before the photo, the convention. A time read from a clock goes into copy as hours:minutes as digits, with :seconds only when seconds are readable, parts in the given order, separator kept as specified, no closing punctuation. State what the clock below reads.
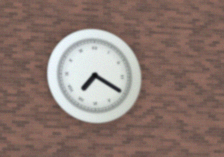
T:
7:20
